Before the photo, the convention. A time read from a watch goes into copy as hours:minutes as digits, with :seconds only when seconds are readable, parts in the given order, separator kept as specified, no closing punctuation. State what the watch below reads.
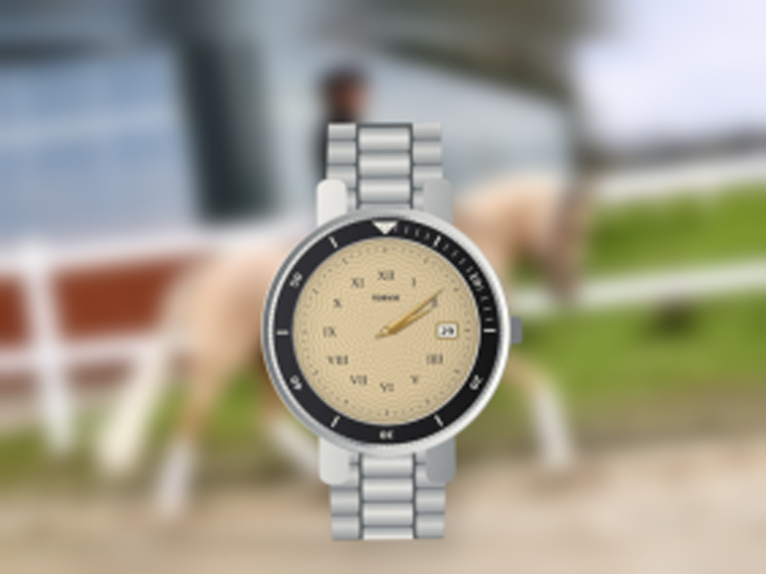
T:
2:09
